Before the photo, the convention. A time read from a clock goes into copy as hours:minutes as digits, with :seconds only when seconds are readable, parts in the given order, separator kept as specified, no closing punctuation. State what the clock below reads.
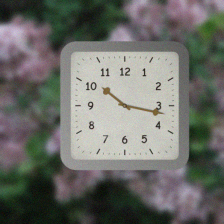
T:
10:17
